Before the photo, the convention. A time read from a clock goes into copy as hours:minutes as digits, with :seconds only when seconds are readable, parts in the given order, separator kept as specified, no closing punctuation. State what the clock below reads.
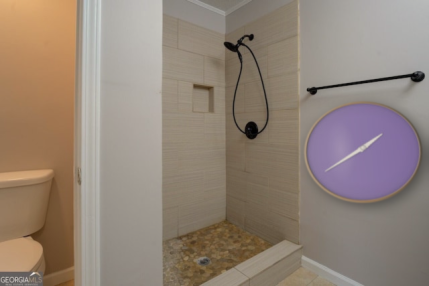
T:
1:39
